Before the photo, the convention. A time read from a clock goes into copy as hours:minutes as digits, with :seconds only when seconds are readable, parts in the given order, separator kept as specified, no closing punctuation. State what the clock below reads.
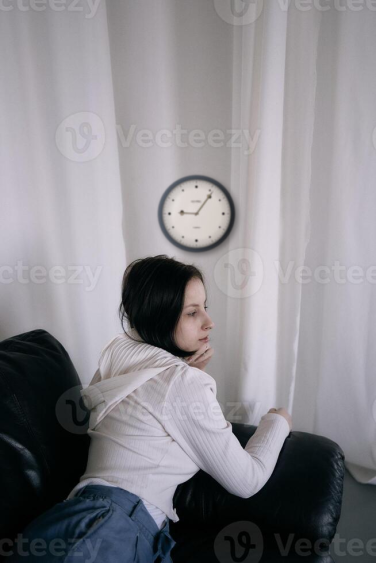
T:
9:06
